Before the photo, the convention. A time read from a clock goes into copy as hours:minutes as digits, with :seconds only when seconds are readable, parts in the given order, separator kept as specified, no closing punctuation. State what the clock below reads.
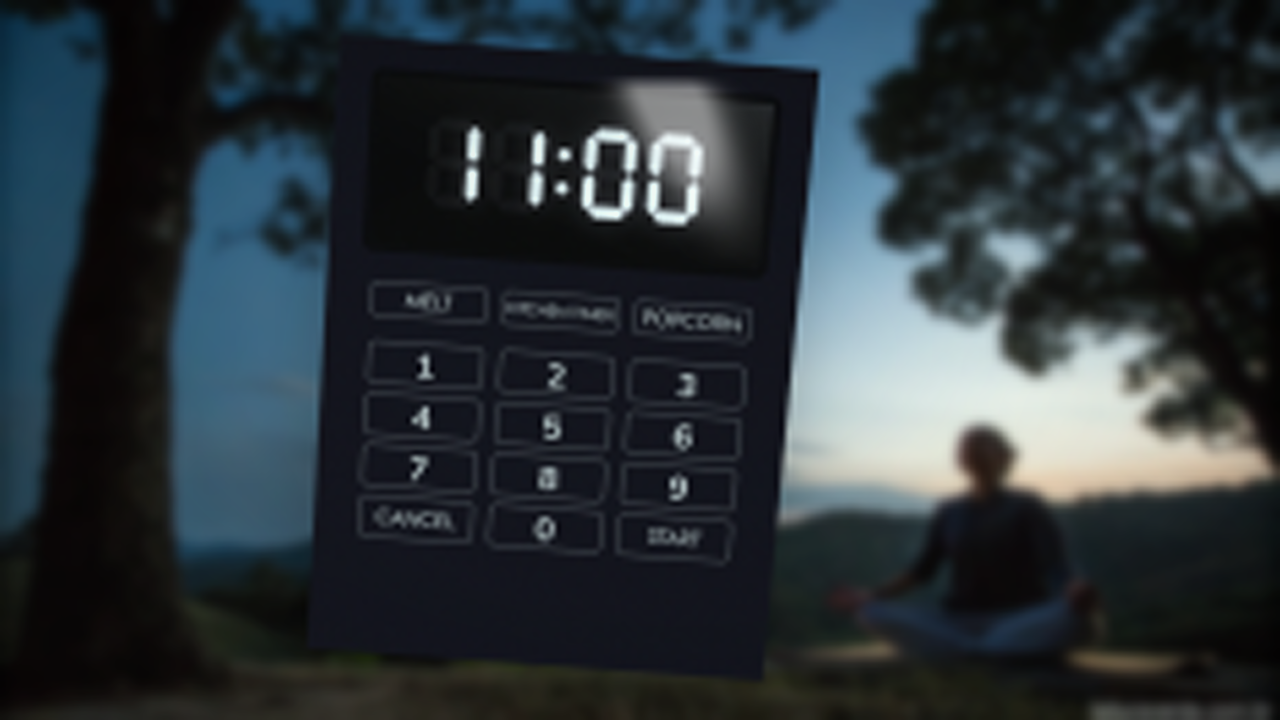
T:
11:00
